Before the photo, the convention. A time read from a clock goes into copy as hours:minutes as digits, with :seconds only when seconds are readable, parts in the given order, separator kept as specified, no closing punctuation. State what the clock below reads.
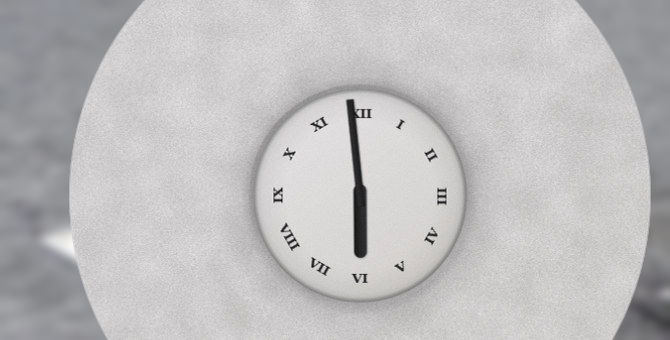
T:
5:59
